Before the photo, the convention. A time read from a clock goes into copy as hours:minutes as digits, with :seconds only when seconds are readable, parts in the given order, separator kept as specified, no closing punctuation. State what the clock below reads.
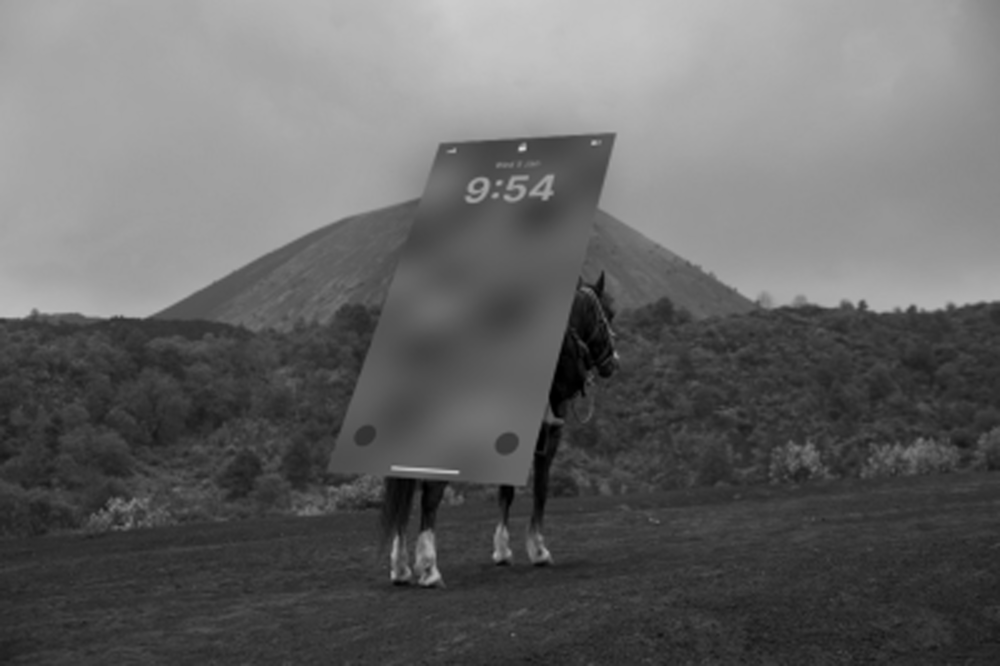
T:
9:54
